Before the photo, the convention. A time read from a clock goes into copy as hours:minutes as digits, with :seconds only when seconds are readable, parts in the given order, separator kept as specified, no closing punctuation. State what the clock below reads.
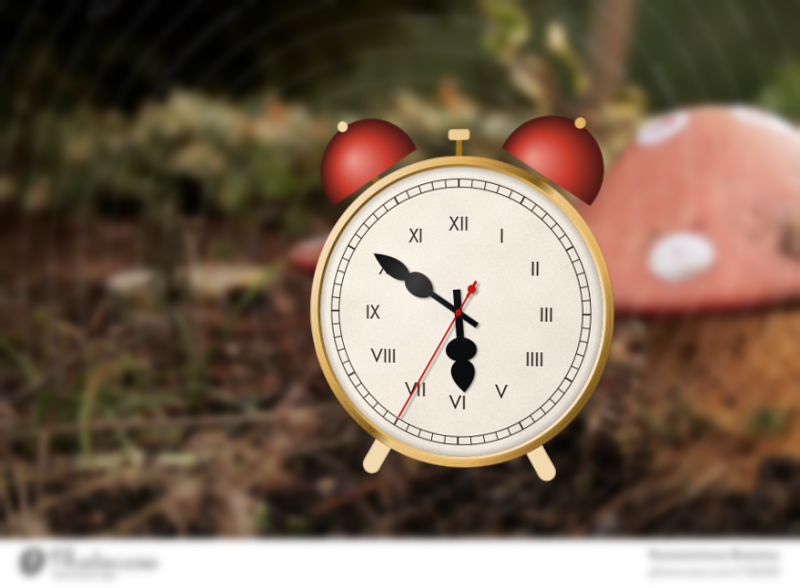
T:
5:50:35
